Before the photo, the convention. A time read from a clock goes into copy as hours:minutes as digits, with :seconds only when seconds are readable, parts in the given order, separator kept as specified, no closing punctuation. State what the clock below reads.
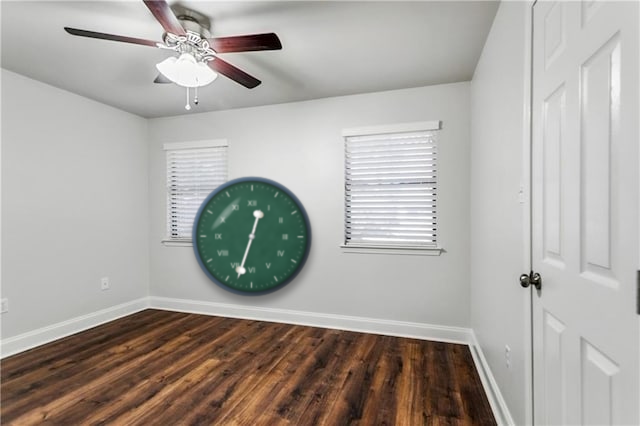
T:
12:33
